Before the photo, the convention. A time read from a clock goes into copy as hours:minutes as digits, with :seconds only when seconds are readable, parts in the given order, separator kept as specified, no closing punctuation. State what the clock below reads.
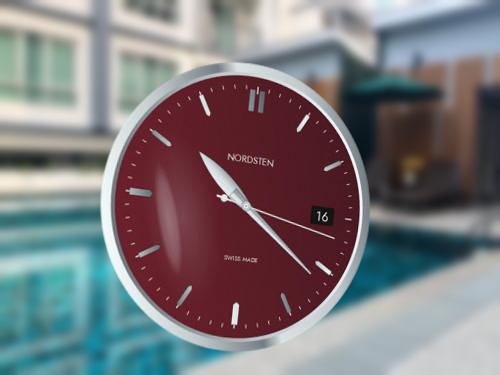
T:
10:21:17
